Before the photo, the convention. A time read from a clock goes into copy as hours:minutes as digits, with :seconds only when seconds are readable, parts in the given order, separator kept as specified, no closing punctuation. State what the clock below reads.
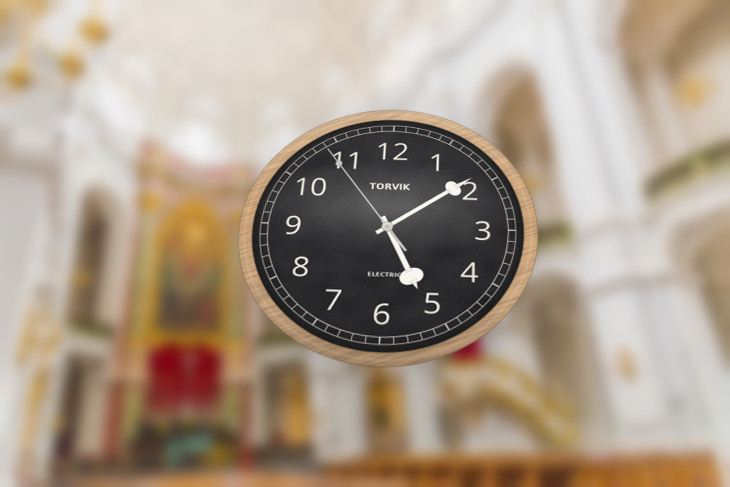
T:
5:08:54
